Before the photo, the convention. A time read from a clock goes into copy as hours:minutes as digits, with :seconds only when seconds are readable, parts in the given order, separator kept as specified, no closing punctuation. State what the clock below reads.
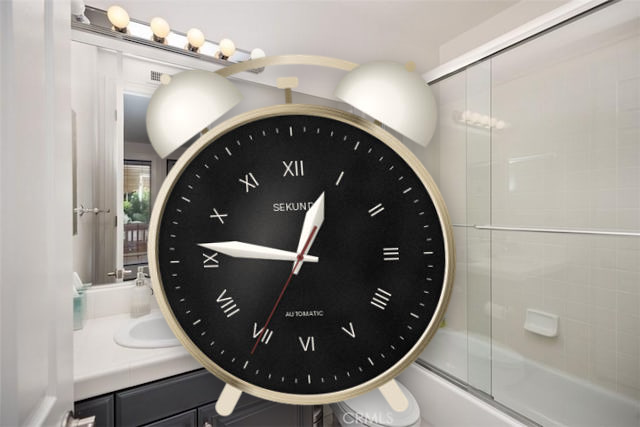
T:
12:46:35
